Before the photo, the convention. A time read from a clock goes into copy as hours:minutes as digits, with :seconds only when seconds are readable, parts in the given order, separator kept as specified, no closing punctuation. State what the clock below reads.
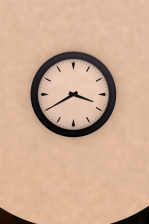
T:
3:40
